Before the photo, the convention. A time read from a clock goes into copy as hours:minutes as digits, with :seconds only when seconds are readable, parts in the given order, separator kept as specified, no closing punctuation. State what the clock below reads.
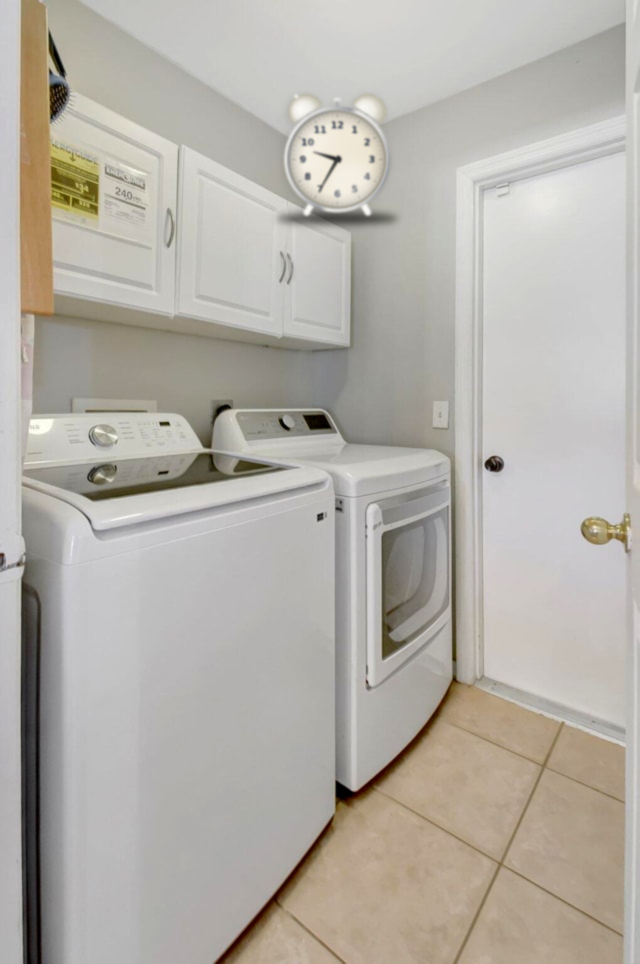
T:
9:35
